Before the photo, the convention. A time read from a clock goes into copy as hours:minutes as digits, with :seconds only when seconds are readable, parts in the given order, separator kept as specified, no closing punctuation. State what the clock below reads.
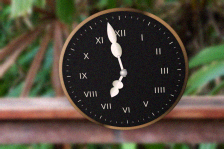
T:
6:58
